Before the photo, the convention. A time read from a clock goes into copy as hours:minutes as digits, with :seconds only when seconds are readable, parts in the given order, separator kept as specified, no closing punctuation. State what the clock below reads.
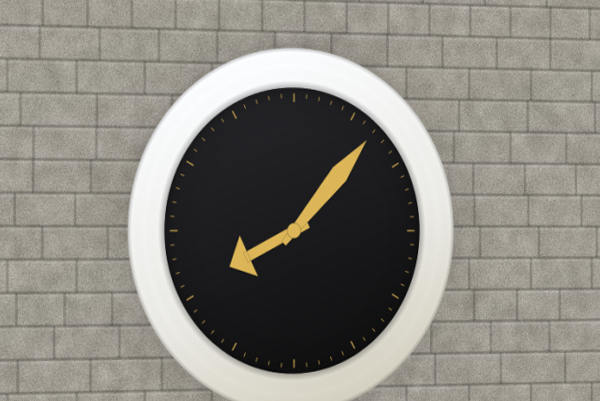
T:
8:07
